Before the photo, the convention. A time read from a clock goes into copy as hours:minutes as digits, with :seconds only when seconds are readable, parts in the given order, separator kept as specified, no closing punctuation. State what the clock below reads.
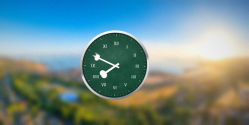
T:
7:49
